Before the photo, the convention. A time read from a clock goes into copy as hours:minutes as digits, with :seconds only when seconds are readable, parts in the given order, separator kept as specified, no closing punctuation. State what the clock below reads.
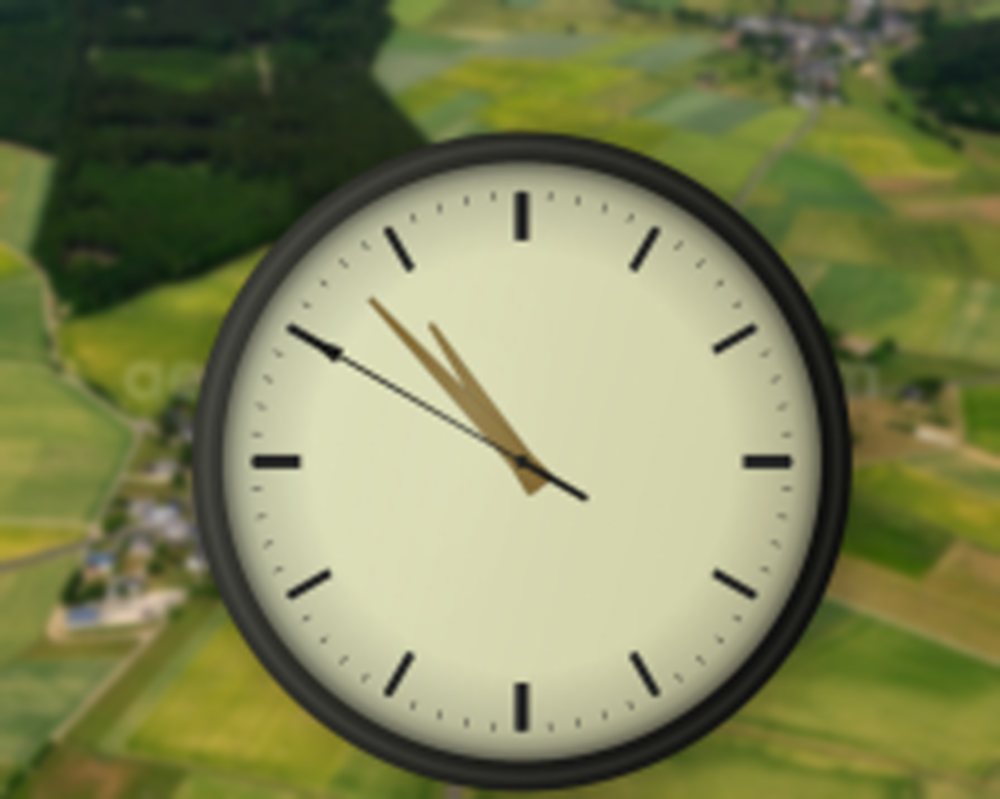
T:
10:52:50
